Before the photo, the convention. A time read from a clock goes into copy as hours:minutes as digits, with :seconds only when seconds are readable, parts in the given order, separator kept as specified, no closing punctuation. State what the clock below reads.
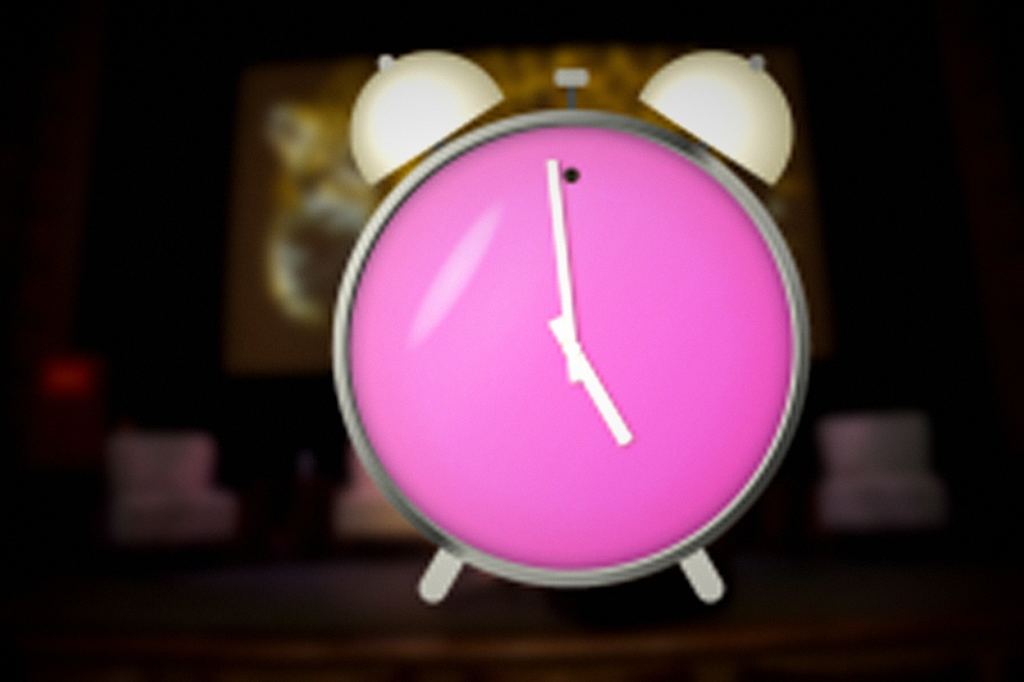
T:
4:59
